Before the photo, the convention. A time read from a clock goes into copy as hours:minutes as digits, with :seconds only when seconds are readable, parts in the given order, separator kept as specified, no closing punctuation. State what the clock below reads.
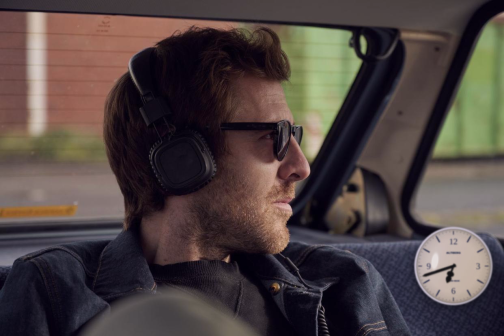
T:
6:42
